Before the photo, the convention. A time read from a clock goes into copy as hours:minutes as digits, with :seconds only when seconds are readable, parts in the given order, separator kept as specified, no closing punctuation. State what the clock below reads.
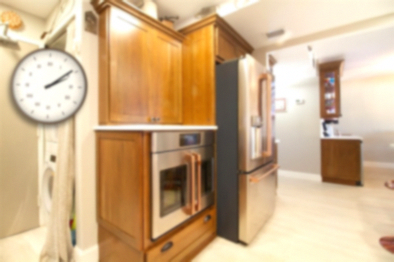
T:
2:09
